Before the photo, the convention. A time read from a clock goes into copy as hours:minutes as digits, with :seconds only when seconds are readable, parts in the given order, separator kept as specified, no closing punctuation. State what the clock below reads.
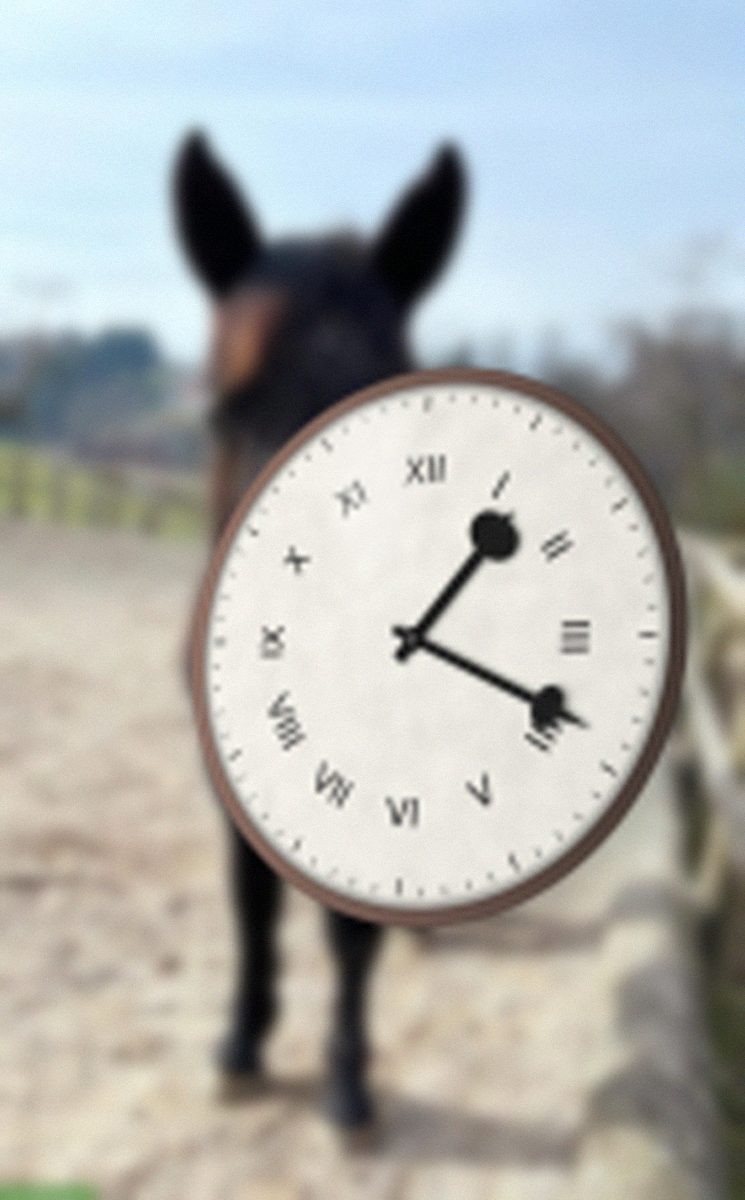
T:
1:19
